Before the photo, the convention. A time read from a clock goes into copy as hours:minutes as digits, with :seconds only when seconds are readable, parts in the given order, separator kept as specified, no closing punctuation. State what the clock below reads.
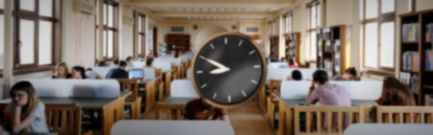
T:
8:50
